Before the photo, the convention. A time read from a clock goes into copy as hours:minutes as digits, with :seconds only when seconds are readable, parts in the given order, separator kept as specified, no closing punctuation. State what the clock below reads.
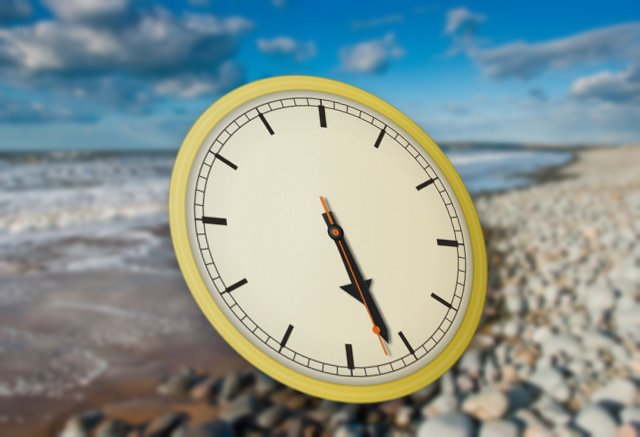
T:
5:26:27
